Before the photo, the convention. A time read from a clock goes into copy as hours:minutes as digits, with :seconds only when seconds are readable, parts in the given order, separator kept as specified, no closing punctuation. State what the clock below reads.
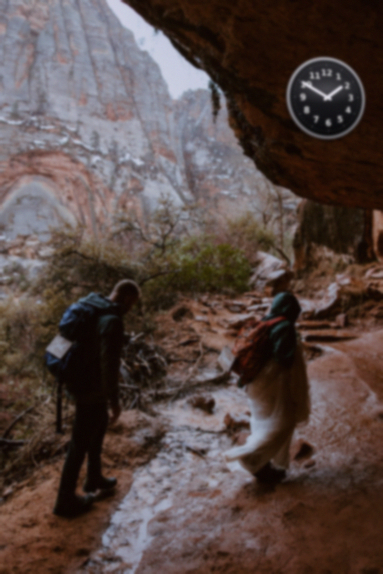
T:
1:50
